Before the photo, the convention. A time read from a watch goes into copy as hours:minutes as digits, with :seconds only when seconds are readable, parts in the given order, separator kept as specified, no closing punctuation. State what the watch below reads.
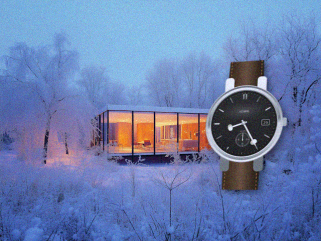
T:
8:25
